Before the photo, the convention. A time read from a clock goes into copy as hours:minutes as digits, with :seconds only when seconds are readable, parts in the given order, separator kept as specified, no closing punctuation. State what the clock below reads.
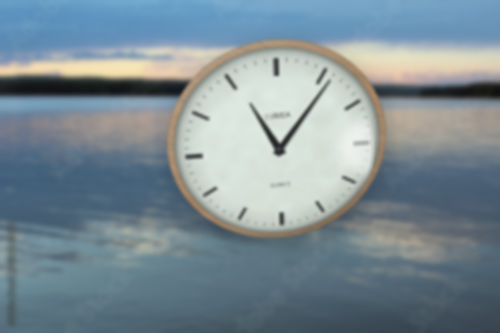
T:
11:06
